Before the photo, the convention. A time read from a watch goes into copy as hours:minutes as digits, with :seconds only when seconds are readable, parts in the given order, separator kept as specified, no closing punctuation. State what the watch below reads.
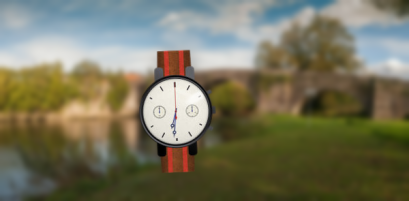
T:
6:31
